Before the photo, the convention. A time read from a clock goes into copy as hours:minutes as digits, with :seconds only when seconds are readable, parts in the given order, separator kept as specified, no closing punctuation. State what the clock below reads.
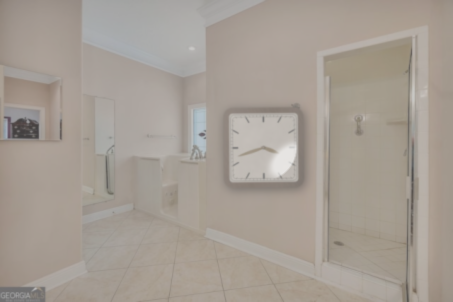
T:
3:42
